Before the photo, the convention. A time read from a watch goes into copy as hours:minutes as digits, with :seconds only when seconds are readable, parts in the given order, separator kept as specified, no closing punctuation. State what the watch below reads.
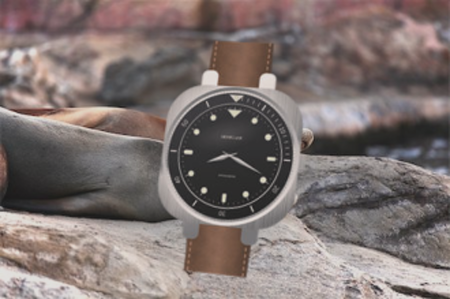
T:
8:19
